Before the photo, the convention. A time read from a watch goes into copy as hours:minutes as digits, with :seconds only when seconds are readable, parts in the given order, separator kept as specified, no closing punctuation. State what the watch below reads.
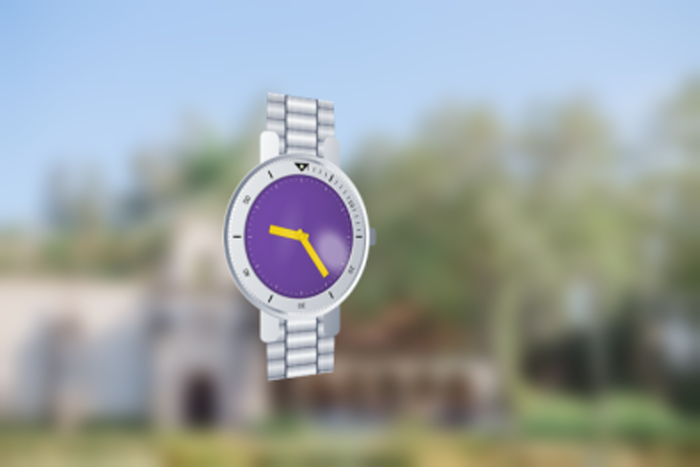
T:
9:24
